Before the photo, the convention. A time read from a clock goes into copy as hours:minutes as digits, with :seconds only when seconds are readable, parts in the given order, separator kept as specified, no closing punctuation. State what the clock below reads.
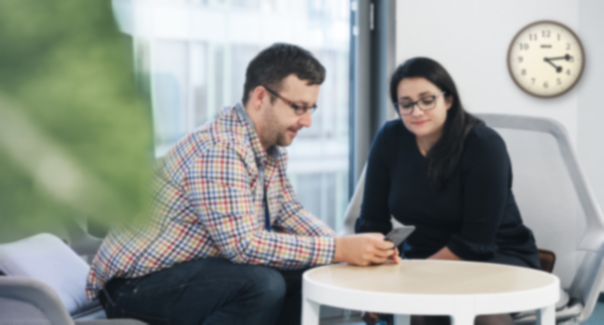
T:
4:14
